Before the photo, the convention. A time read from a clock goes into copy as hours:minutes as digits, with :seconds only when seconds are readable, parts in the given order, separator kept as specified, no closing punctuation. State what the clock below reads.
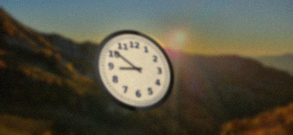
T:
8:51
